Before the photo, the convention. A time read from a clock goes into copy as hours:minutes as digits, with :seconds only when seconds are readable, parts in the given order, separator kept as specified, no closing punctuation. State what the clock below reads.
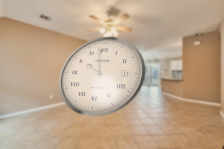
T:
9:58
